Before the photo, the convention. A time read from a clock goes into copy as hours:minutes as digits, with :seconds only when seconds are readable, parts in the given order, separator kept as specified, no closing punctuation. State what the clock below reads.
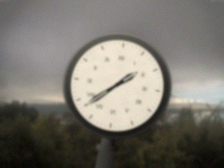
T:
1:38
